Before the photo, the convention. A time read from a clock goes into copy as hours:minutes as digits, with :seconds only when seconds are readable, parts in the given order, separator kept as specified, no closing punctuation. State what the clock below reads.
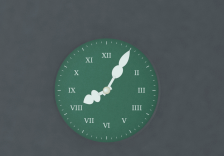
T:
8:05
